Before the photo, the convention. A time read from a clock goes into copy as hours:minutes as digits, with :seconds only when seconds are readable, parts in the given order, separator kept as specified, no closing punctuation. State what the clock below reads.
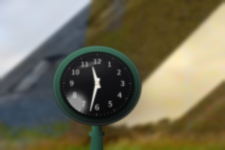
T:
11:32
